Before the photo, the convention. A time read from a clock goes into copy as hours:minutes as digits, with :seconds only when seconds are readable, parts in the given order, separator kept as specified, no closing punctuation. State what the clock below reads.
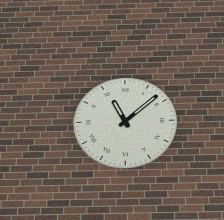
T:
11:08
